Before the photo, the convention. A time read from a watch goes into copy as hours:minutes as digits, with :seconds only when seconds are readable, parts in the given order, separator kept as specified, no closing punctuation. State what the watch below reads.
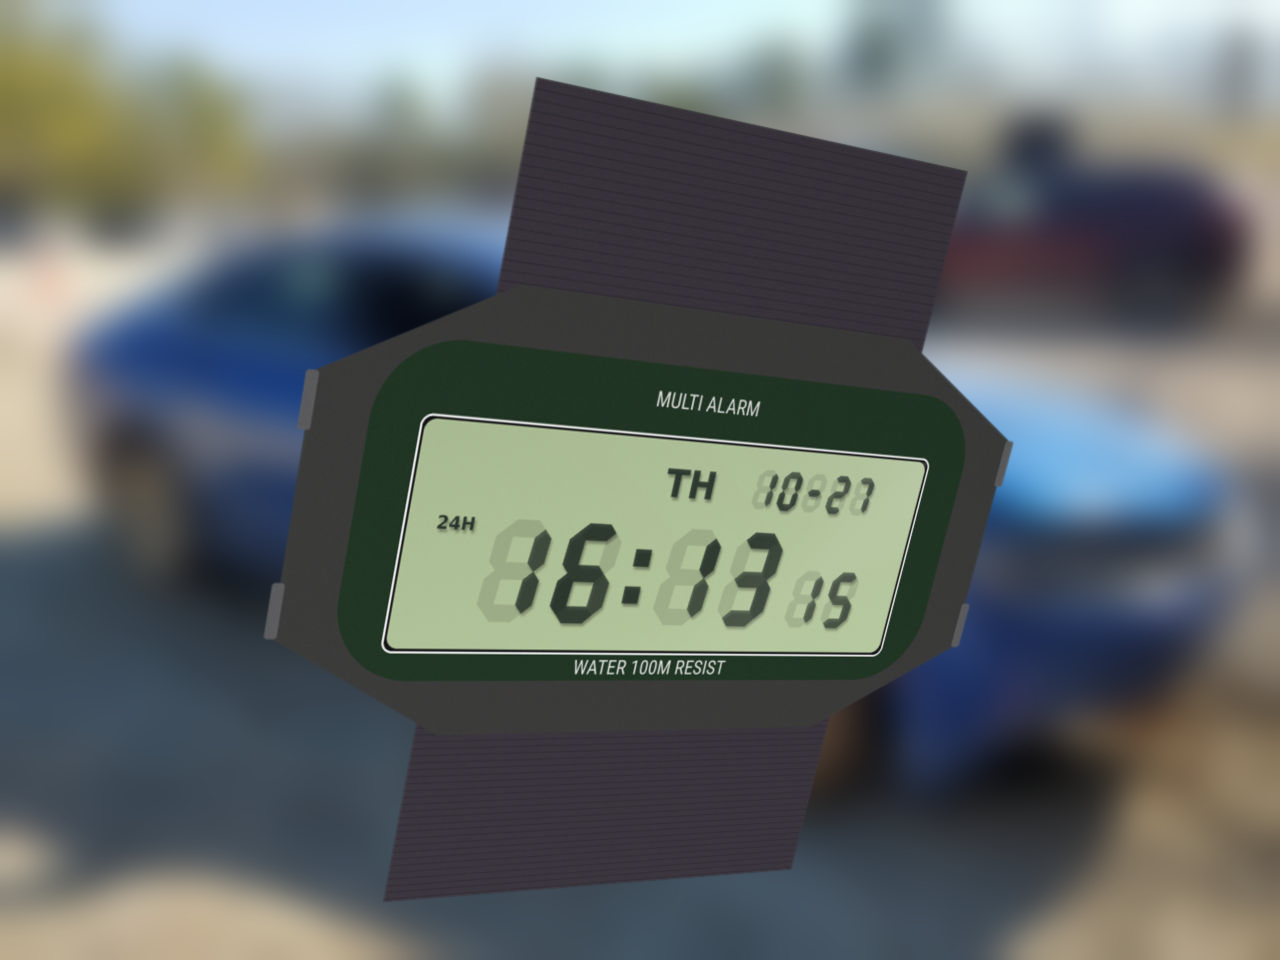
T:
16:13:15
